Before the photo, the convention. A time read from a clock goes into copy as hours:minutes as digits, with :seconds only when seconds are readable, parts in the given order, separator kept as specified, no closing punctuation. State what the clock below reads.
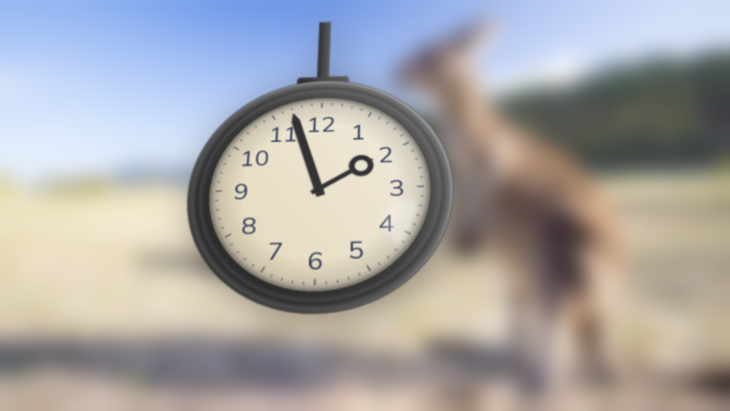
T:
1:57
